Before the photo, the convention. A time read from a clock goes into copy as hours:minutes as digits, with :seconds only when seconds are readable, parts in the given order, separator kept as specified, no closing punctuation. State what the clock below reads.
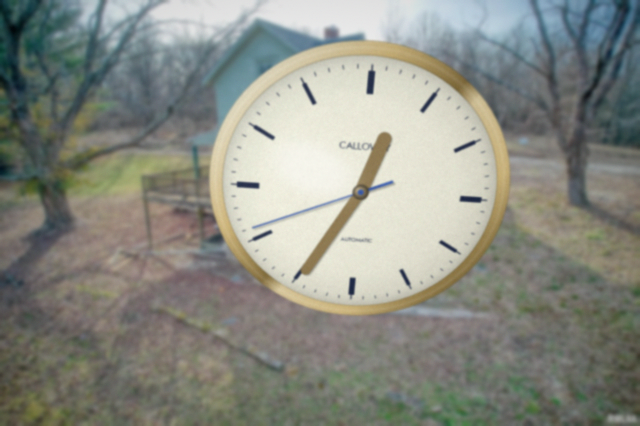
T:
12:34:41
